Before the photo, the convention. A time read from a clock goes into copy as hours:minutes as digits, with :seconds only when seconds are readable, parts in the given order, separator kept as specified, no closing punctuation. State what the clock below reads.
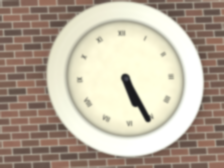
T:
5:26
